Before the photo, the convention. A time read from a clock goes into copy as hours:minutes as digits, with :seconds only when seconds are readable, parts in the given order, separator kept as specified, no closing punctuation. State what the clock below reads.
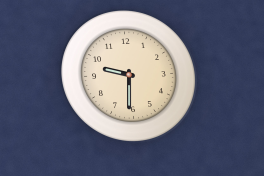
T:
9:31
